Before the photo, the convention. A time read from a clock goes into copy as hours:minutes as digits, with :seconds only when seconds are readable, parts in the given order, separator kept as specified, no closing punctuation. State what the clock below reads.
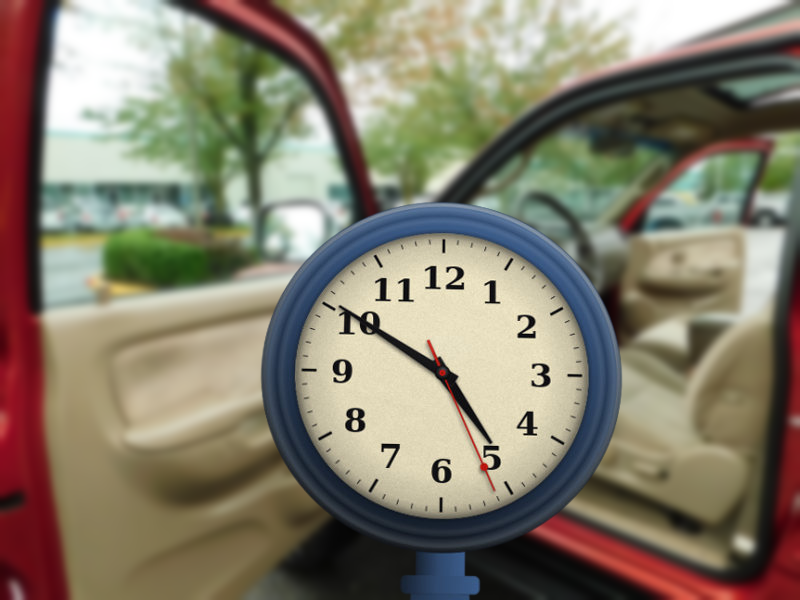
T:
4:50:26
